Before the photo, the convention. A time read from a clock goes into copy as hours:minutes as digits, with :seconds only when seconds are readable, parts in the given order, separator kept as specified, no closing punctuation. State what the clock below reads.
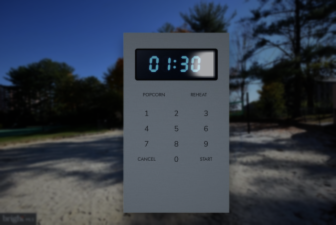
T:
1:30
